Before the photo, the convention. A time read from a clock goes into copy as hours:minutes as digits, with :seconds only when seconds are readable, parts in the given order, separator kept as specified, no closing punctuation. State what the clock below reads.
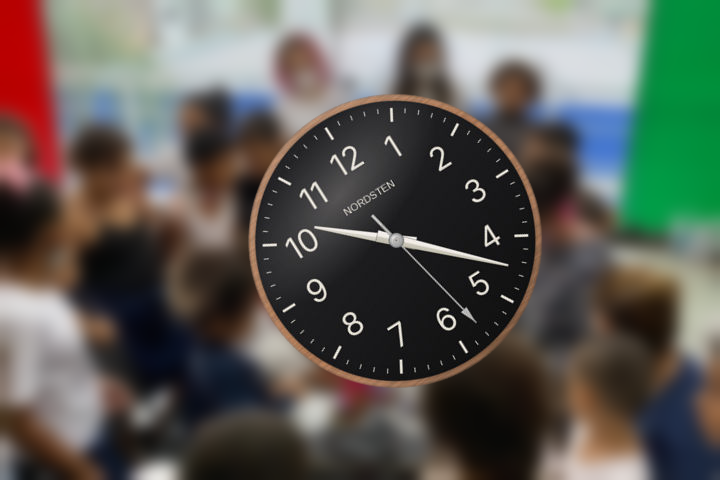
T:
10:22:28
